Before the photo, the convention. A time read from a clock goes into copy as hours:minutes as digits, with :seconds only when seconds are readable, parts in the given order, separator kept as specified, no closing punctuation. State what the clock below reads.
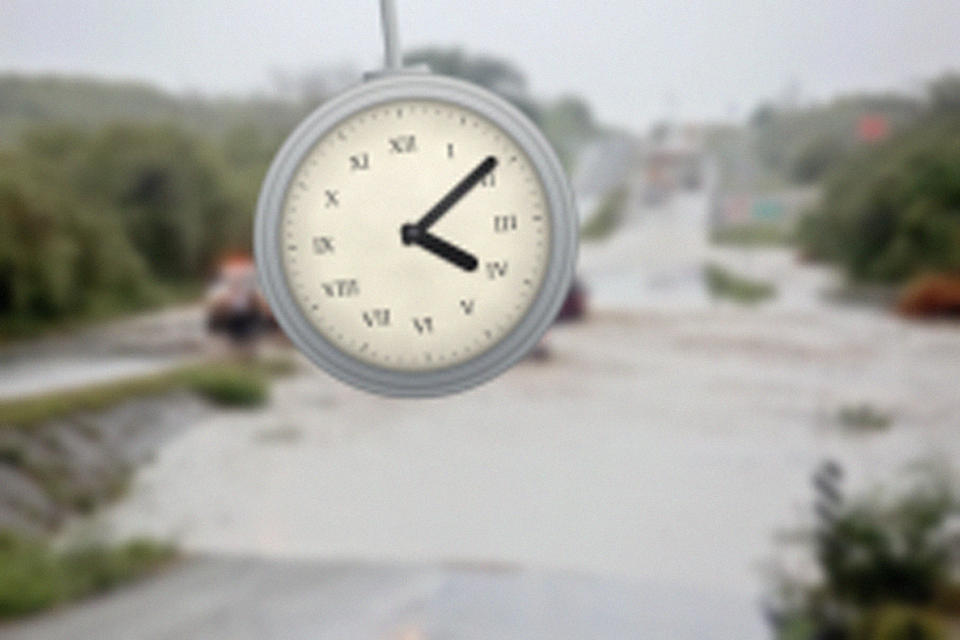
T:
4:09
